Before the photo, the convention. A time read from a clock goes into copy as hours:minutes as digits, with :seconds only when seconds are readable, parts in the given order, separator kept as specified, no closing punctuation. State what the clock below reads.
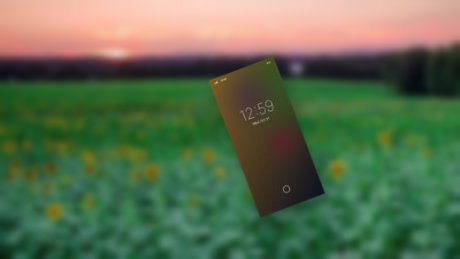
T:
12:59
